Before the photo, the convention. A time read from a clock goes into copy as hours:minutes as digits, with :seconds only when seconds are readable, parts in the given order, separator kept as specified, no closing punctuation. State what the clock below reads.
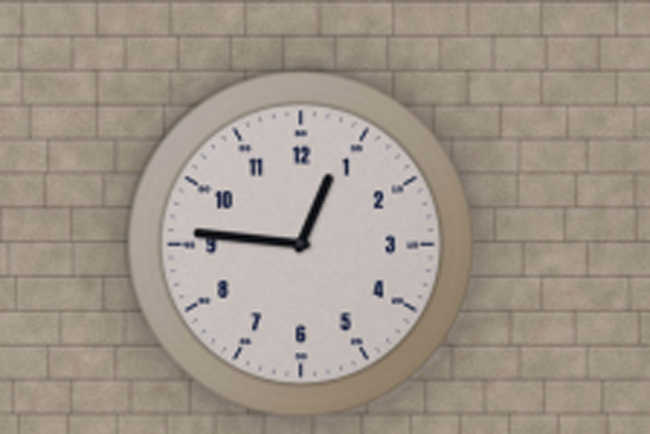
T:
12:46
